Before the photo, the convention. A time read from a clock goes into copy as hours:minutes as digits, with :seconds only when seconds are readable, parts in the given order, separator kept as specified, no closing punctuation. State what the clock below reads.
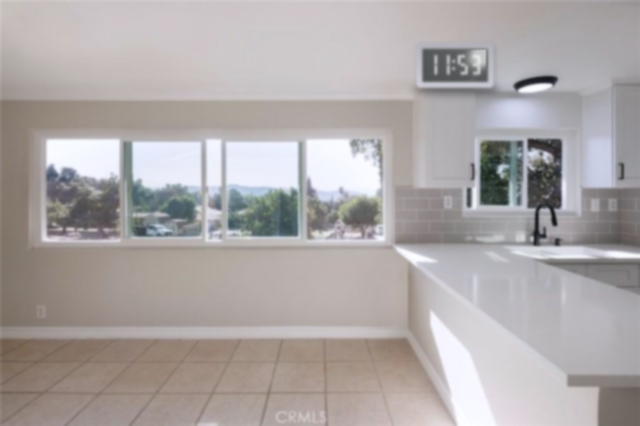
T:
11:53
